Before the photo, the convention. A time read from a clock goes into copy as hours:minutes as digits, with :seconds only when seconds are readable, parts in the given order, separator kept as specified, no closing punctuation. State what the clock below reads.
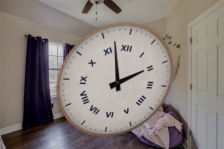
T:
1:57
